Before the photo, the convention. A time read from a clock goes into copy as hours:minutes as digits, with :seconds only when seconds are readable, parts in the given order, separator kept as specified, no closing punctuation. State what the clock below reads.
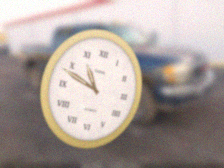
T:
10:48
